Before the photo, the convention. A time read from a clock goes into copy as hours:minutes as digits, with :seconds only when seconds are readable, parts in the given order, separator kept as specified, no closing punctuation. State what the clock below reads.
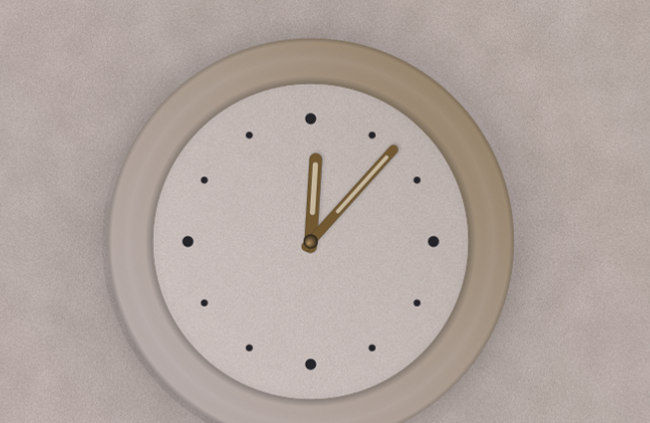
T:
12:07
